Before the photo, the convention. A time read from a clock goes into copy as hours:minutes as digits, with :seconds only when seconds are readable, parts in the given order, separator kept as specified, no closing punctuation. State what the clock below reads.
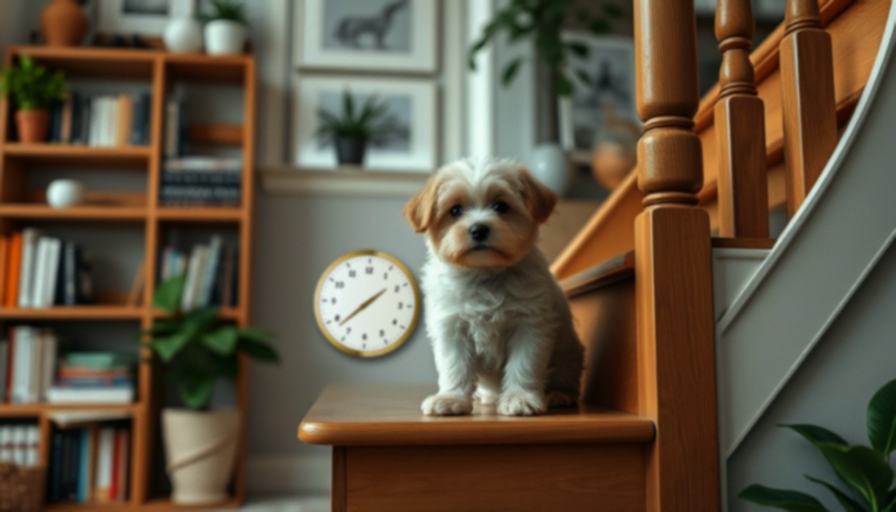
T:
1:38
